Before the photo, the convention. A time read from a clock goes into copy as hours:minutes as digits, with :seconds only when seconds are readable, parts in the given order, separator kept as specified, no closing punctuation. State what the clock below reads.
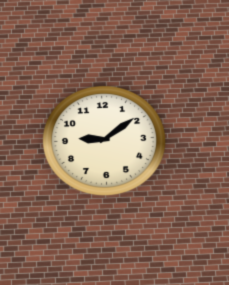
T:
9:09
